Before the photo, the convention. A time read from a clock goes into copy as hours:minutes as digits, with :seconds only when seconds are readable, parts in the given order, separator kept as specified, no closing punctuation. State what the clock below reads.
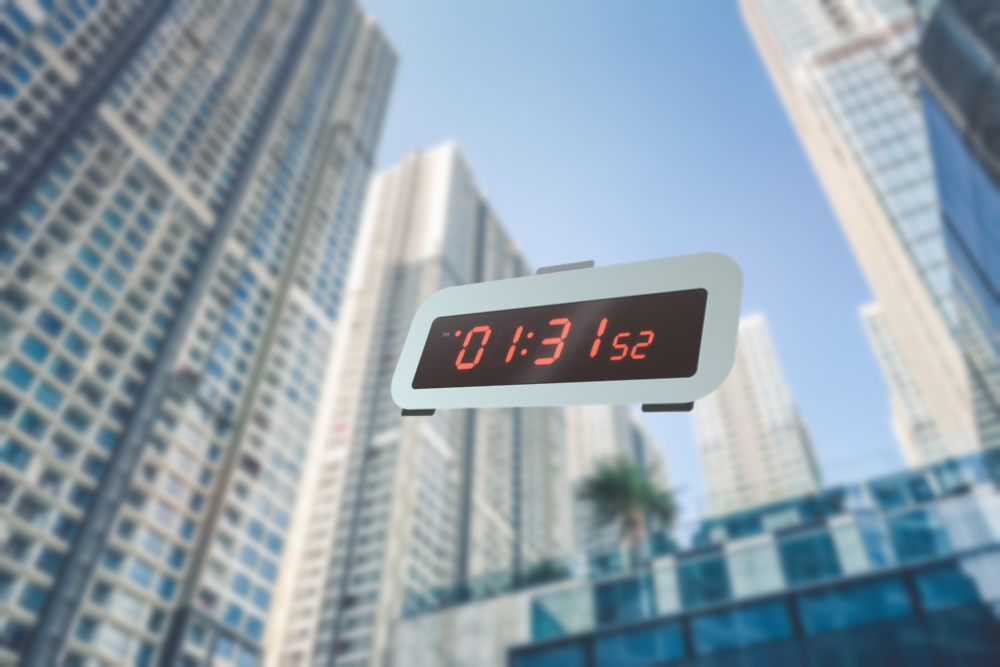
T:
1:31:52
